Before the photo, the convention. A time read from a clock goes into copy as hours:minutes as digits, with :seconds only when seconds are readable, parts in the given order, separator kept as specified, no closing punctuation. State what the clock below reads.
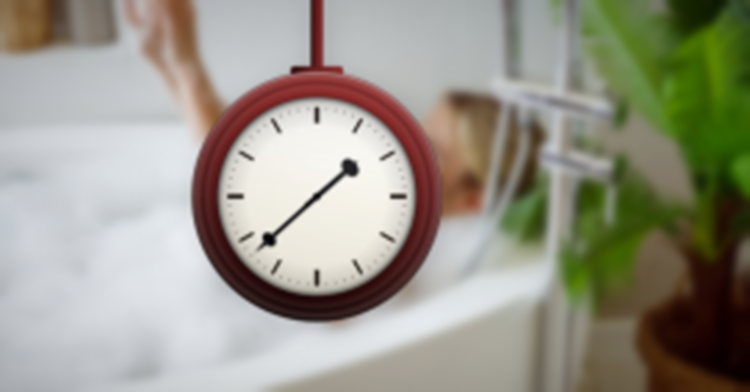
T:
1:38
